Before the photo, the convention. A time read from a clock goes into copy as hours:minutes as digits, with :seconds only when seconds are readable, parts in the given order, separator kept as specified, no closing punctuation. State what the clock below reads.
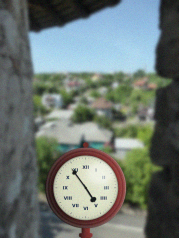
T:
4:54
